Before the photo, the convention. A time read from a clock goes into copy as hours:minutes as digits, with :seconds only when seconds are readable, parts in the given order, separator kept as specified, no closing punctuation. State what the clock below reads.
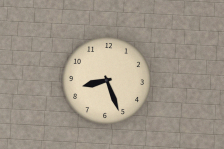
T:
8:26
